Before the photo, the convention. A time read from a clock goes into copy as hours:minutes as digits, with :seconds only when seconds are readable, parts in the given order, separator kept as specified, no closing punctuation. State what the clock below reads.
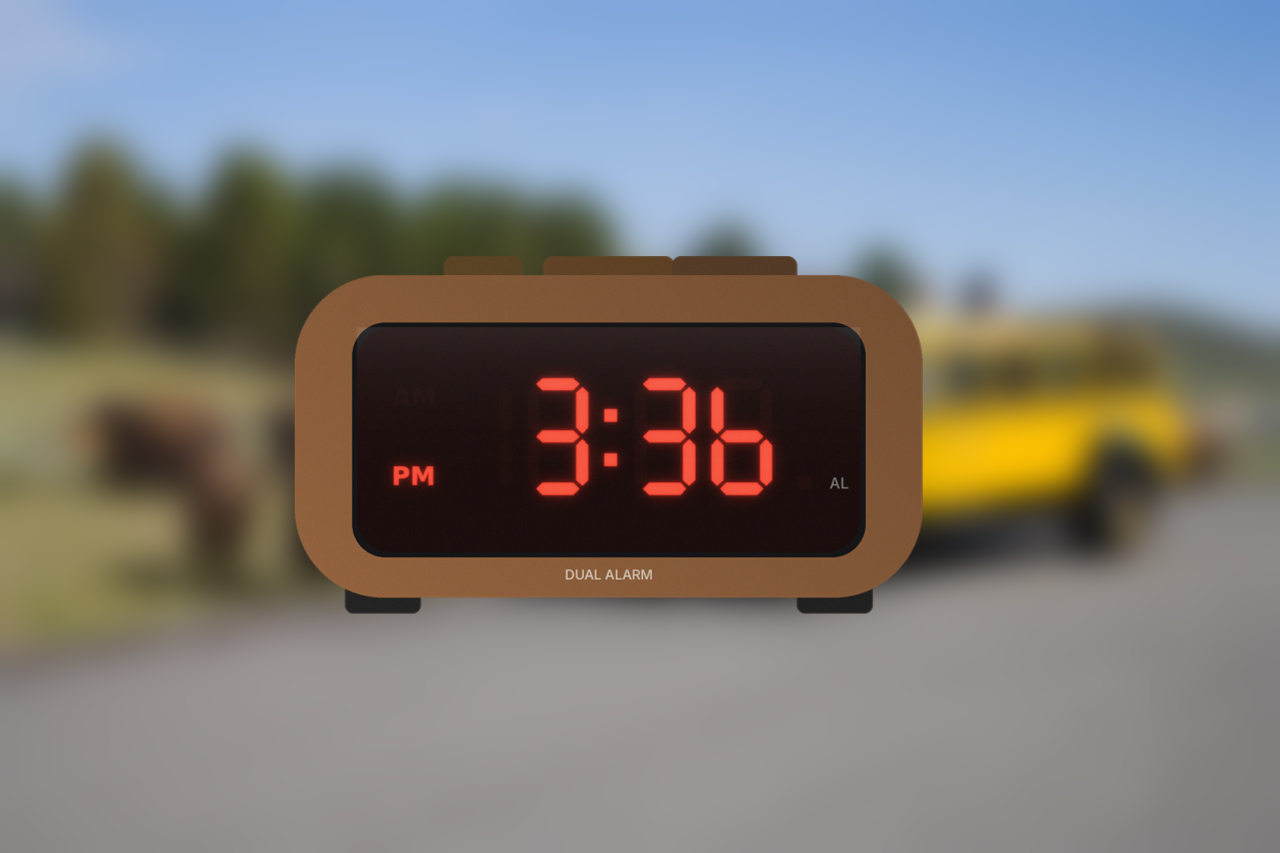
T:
3:36
